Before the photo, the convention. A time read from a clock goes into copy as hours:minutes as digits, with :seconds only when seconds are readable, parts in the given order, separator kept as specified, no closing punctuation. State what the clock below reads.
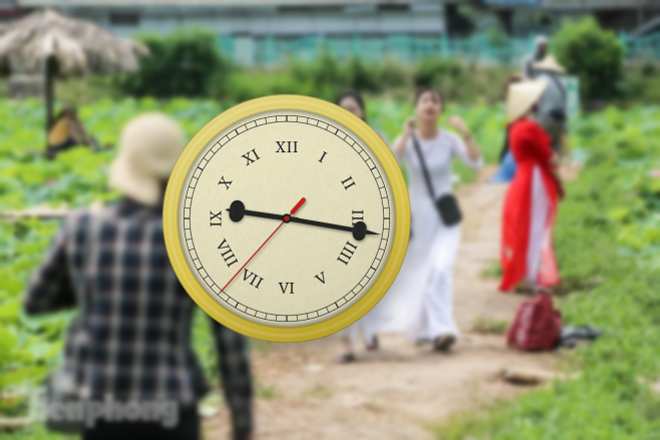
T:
9:16:37
